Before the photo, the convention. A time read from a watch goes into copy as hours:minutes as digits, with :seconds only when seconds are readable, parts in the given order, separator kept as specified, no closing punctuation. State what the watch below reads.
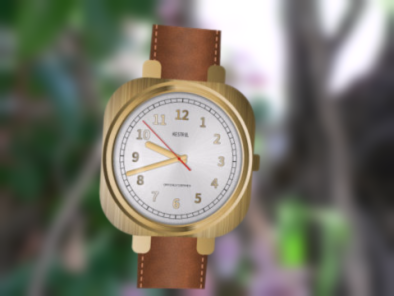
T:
9:41:52
